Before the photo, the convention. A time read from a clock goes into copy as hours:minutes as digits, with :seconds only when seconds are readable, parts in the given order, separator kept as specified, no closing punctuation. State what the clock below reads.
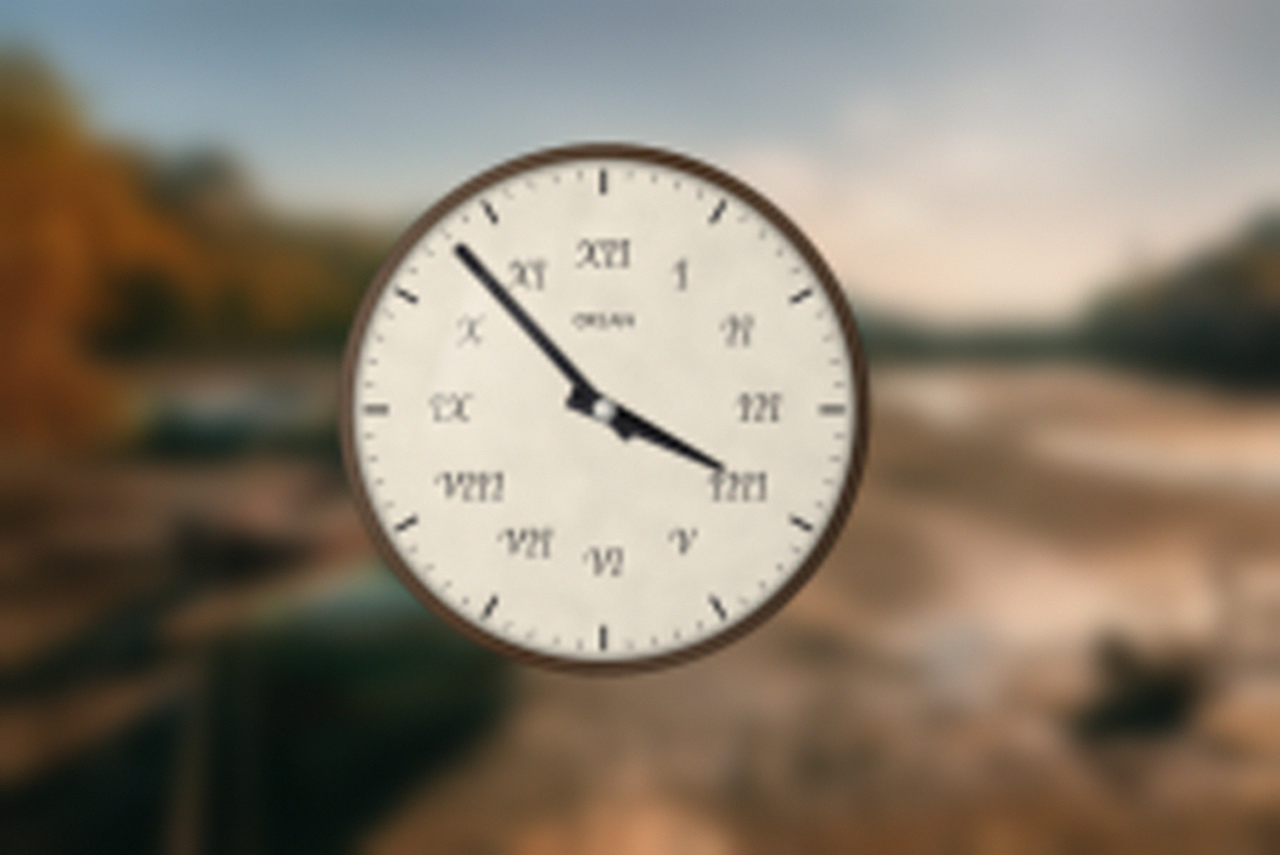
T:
3:53
